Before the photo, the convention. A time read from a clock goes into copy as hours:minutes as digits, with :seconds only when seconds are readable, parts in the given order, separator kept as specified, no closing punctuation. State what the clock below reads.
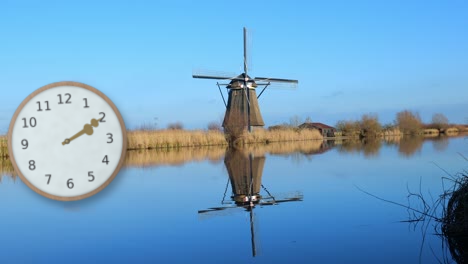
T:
2:10
